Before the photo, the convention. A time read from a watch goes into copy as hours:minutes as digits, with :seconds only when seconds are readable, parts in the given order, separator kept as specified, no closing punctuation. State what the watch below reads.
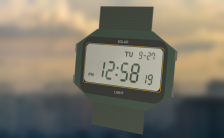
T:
12:58:19
